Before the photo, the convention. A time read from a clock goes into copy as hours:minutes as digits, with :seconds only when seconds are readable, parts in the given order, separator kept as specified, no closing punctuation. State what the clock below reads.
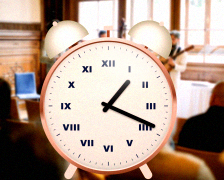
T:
1:19
